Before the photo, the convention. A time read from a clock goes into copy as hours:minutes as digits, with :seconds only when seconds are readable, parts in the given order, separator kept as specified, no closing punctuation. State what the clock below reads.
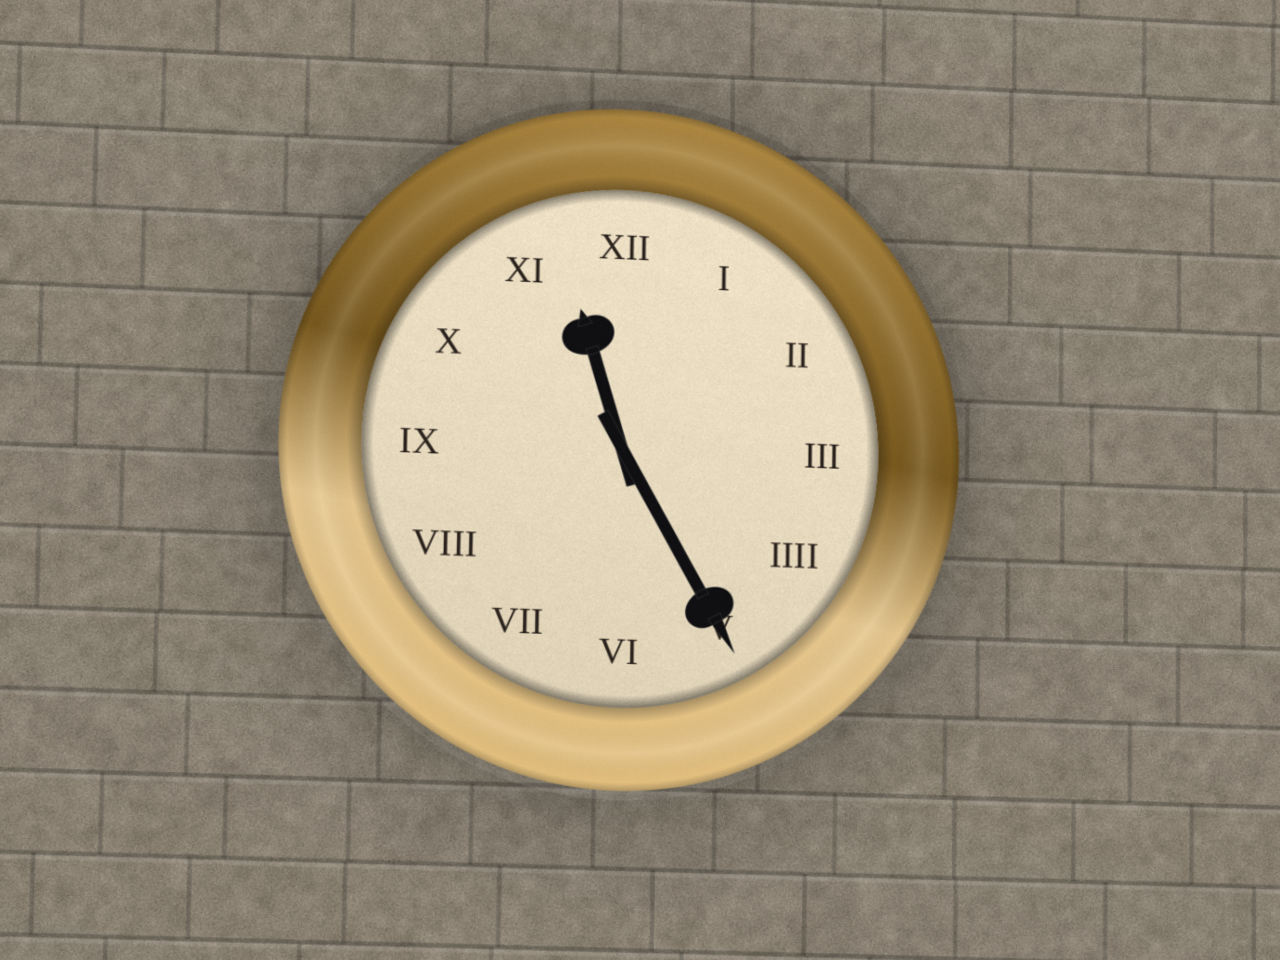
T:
11:25
